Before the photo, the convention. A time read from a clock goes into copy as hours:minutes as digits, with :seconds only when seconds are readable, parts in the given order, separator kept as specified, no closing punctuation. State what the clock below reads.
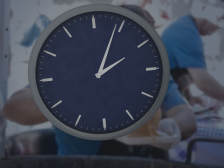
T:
2:04
